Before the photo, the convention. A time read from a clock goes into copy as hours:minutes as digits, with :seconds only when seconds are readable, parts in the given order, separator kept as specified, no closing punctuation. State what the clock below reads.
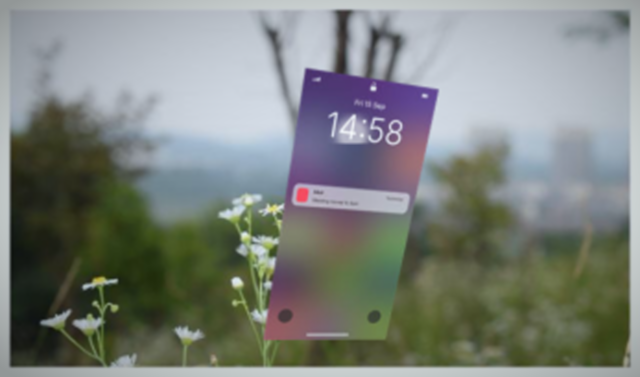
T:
14:58
